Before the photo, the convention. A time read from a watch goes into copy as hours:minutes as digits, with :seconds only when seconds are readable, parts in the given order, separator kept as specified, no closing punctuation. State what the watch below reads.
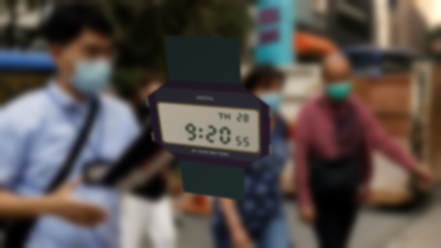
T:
9:20
